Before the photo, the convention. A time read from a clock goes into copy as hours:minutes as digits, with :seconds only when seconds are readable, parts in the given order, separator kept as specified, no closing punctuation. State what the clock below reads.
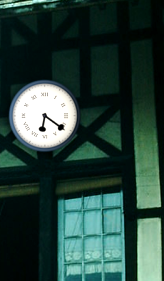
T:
6:21
